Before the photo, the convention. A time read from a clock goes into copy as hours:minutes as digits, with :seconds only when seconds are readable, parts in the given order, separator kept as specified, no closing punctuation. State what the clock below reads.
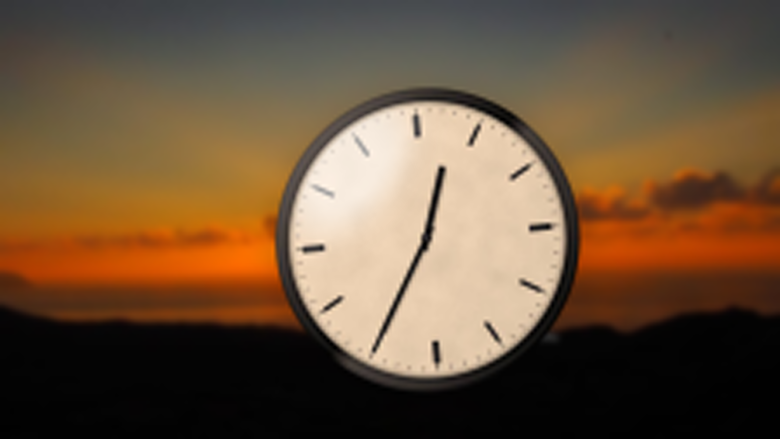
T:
12:35
